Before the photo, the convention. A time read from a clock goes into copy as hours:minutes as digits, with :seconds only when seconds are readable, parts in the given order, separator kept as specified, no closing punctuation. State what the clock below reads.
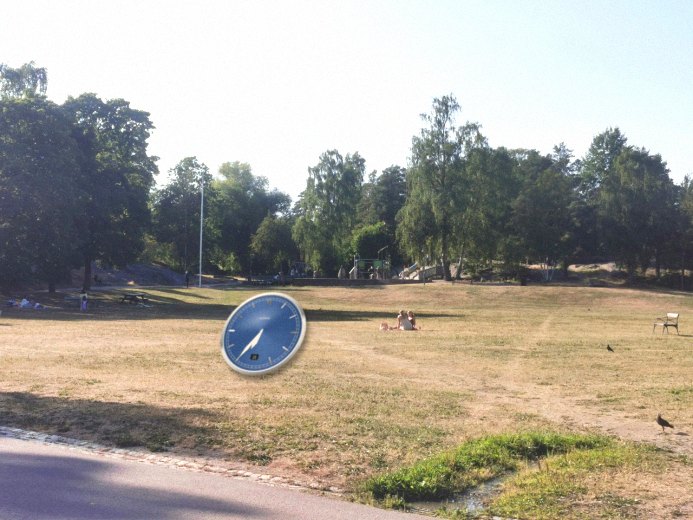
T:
6:35
